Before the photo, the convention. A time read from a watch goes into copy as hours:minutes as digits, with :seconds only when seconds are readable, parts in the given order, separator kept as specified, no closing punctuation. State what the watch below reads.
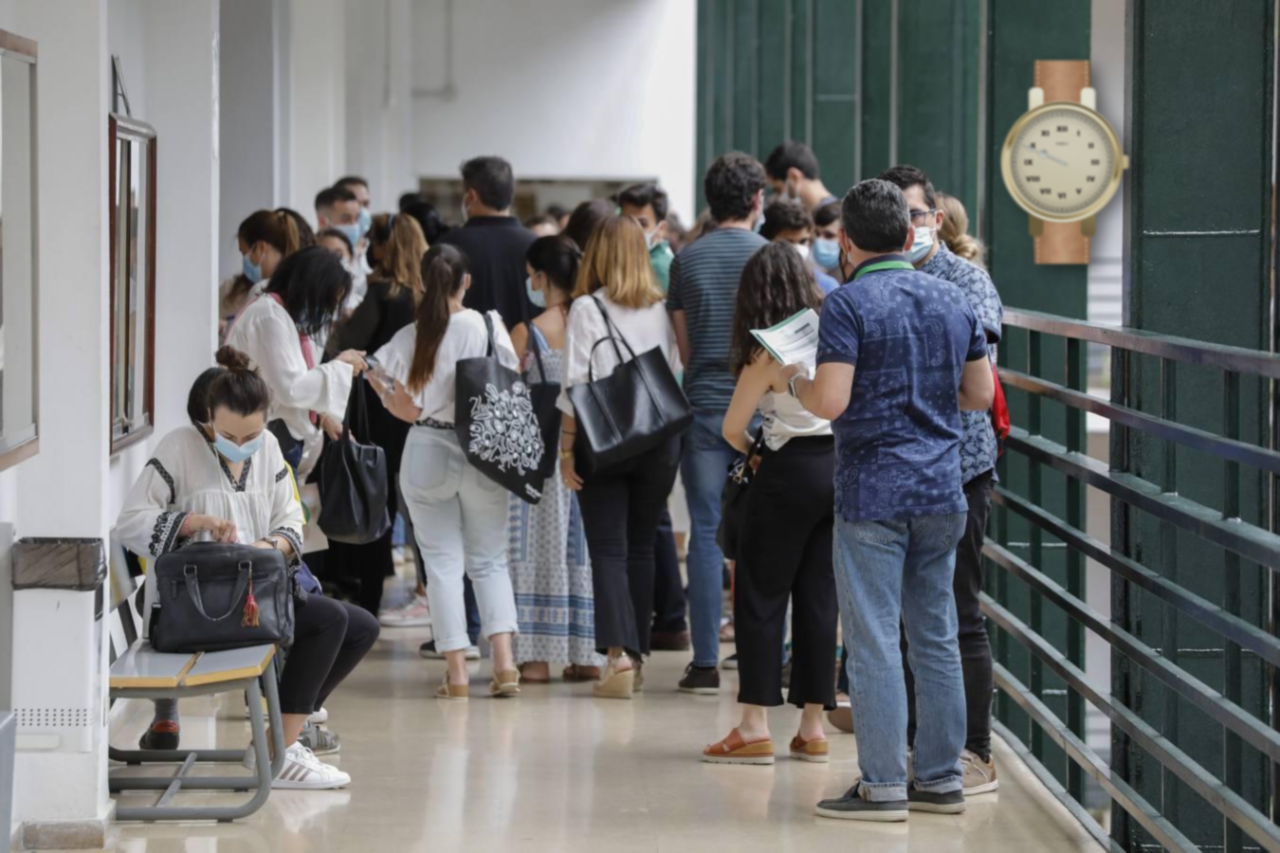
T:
9:49
